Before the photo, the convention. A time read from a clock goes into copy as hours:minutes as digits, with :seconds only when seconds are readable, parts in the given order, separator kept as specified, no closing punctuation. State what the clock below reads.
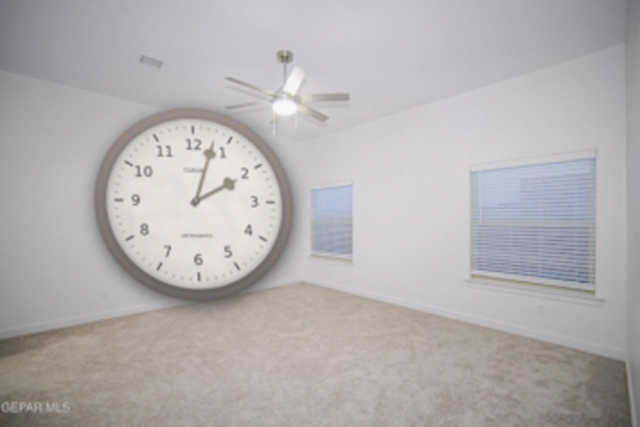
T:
2:03
